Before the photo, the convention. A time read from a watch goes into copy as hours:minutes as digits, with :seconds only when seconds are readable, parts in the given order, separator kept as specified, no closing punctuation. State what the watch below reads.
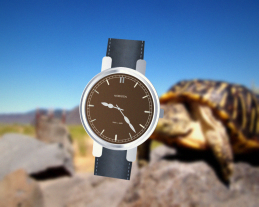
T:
9:23
